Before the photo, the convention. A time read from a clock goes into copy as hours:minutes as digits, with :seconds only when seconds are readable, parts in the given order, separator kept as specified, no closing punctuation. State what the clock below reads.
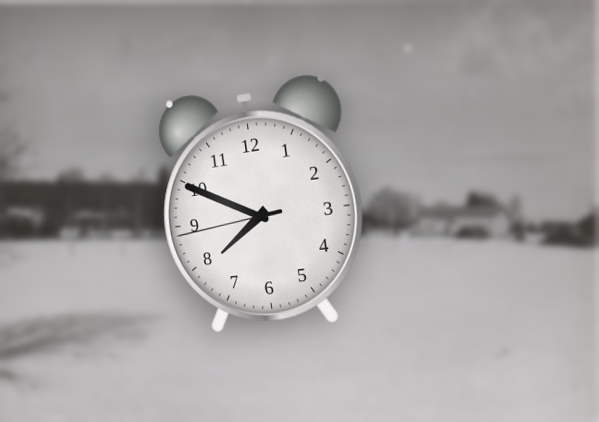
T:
7:49:44
